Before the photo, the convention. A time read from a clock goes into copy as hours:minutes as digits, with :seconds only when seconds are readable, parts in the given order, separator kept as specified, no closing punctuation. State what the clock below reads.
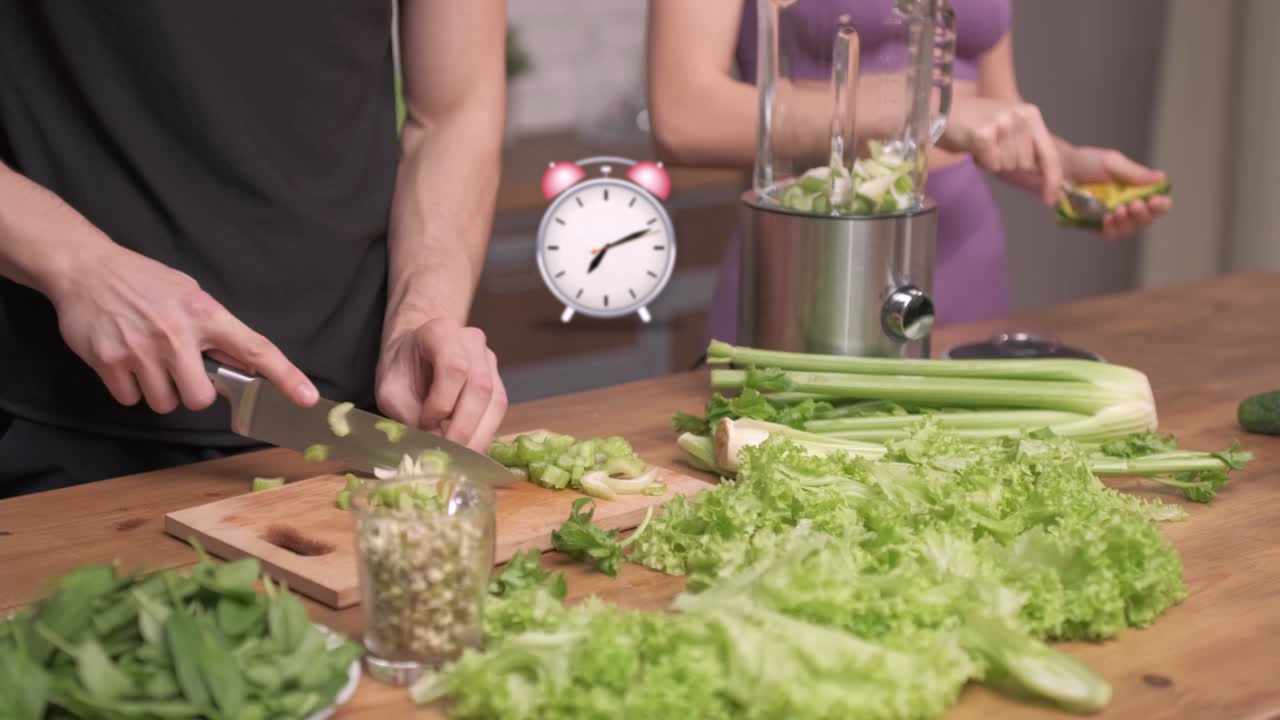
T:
7:11:12
